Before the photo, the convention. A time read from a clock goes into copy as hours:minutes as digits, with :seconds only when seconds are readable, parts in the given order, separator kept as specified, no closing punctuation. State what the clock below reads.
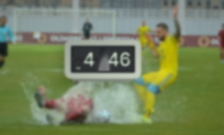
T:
4:46
